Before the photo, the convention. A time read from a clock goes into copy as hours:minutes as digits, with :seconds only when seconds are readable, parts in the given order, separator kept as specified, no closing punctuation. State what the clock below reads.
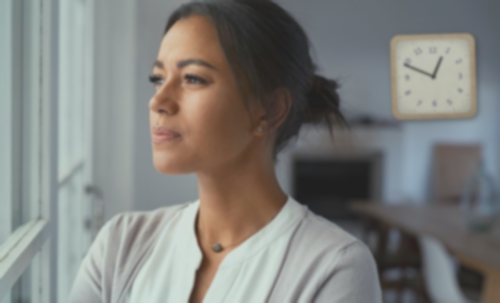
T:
12:49
